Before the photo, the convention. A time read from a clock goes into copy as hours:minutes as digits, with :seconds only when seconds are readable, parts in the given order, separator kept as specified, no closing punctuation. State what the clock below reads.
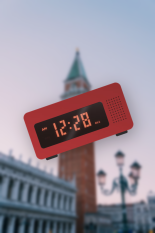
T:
12:28
